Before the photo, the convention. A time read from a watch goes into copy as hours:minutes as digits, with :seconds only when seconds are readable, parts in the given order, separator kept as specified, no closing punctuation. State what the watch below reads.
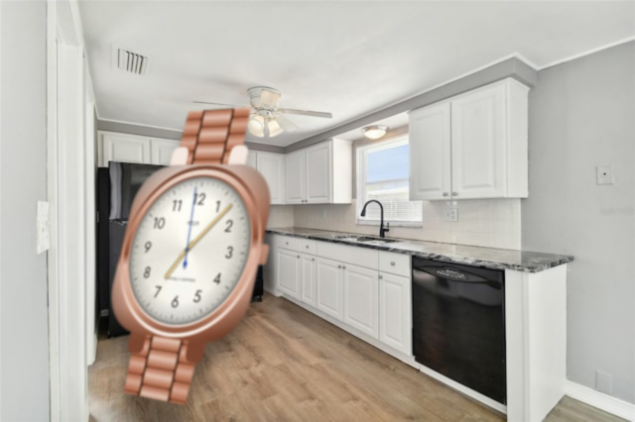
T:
7:06:59
